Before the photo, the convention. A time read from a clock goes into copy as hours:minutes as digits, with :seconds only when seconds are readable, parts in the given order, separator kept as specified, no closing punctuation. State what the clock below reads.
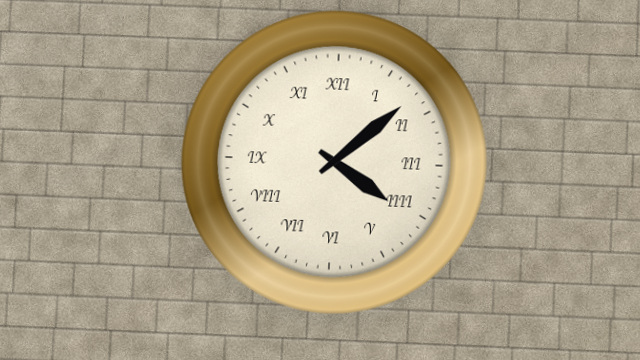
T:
4:08
